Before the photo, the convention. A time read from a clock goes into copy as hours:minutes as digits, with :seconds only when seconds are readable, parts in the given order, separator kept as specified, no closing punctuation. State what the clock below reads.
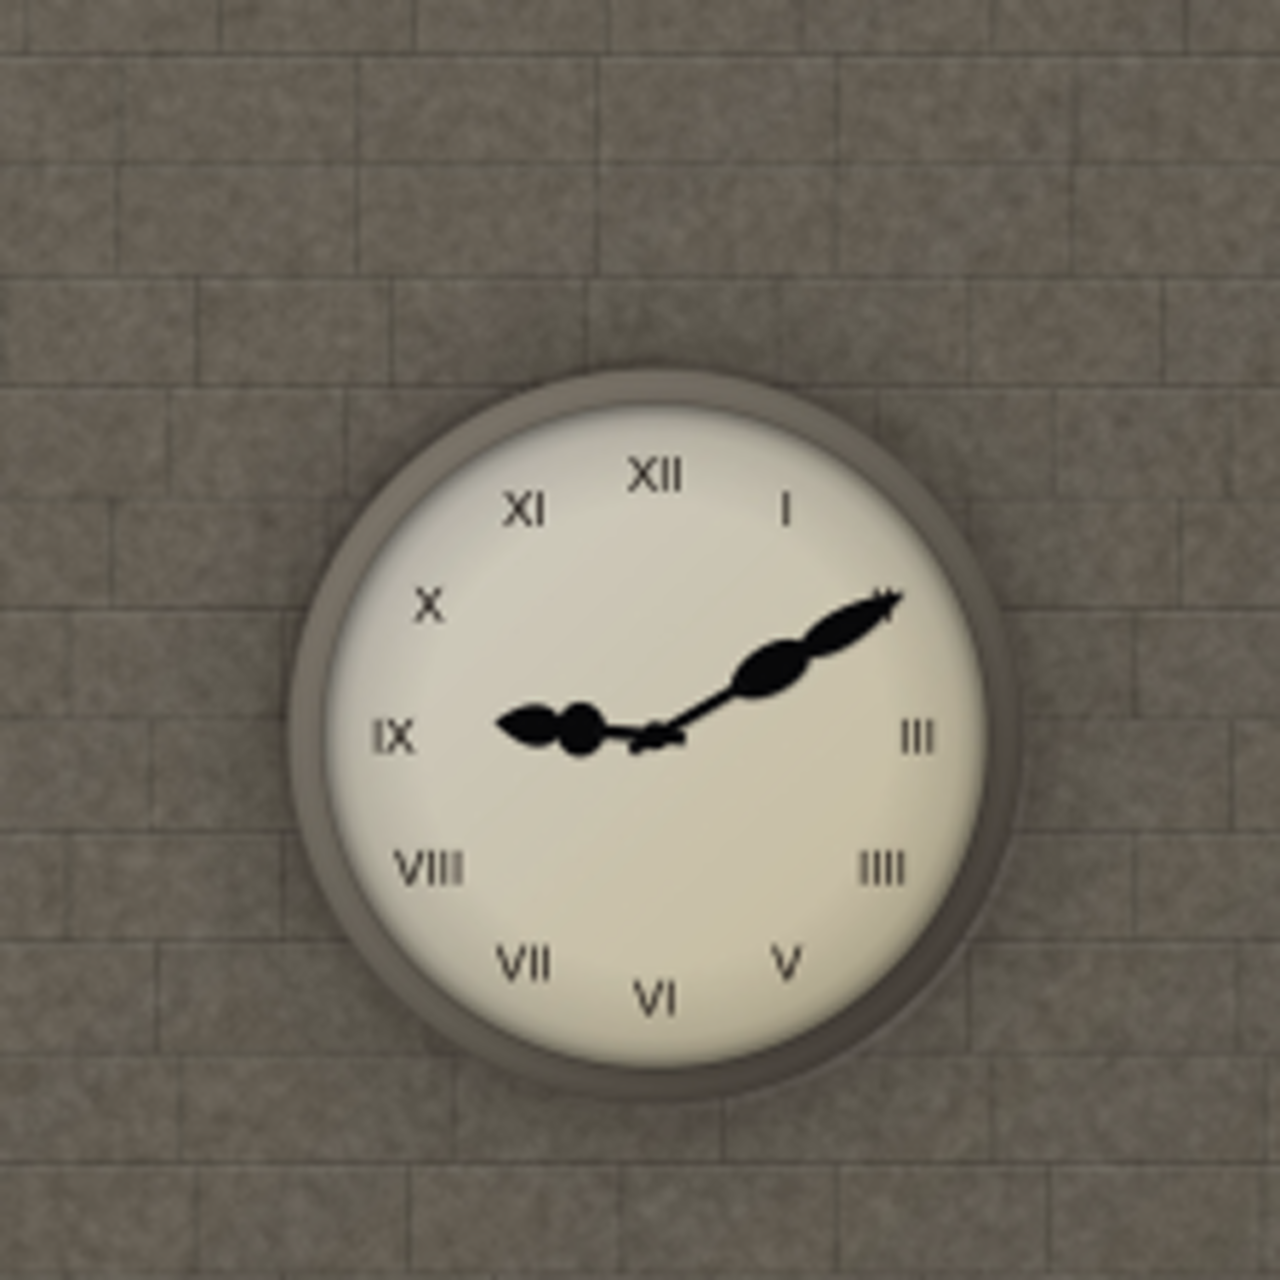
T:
9:10
